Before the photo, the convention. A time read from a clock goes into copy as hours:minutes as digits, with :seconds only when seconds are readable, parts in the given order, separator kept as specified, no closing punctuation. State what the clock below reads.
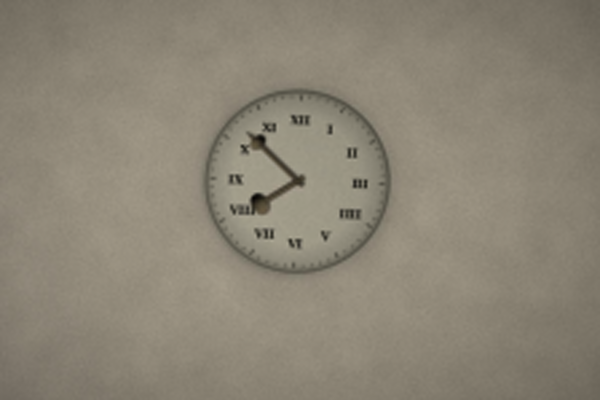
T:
7:52
